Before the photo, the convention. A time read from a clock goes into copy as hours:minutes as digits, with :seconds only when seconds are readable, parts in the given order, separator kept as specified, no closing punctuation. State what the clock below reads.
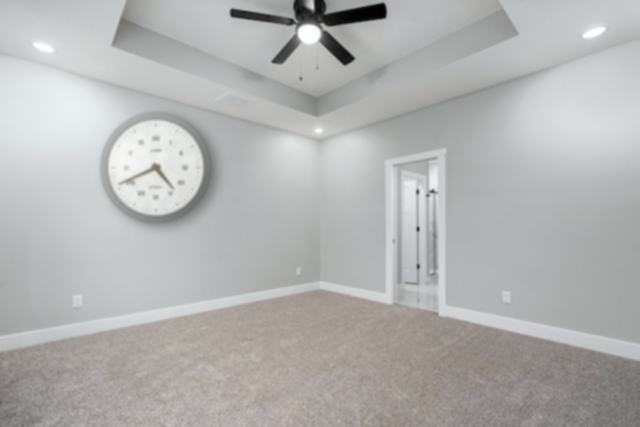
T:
4:41
